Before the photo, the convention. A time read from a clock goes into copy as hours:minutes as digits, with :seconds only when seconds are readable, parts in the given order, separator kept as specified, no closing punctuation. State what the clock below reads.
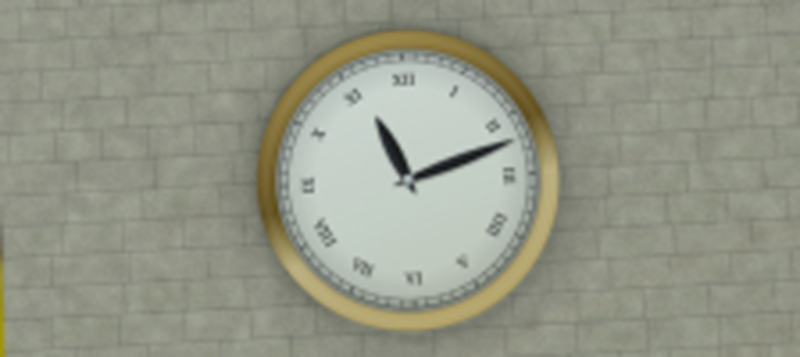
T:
11:12
